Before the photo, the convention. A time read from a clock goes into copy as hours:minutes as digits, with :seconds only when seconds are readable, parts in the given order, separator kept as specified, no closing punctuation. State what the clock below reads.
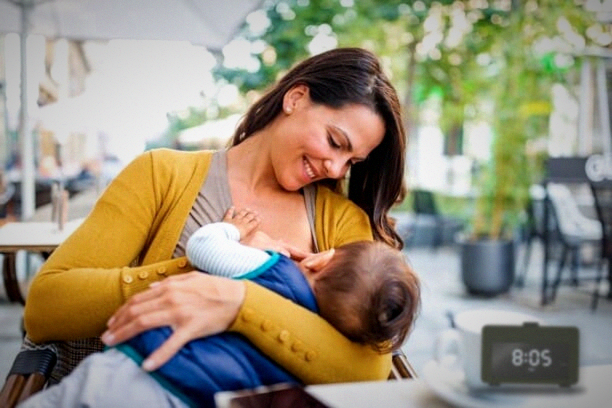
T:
8:05
